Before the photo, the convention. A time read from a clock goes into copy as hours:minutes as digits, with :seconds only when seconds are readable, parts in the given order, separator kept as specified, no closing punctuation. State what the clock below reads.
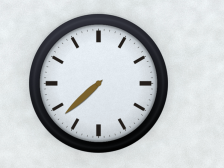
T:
7:38
